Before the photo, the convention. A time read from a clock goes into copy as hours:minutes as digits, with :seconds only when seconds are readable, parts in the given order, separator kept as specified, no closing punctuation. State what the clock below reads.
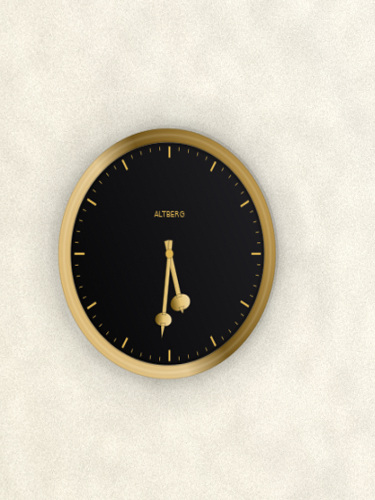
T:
5:31
